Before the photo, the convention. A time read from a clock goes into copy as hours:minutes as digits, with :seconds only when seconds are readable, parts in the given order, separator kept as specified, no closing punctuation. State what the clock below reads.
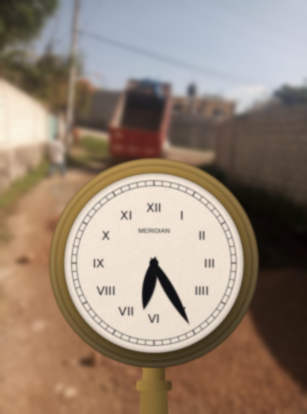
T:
6:25
